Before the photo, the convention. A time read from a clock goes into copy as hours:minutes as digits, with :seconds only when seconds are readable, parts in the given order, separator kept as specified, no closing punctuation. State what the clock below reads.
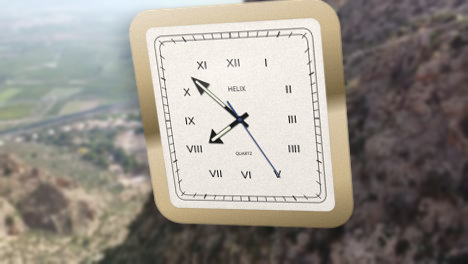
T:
7:52:25
